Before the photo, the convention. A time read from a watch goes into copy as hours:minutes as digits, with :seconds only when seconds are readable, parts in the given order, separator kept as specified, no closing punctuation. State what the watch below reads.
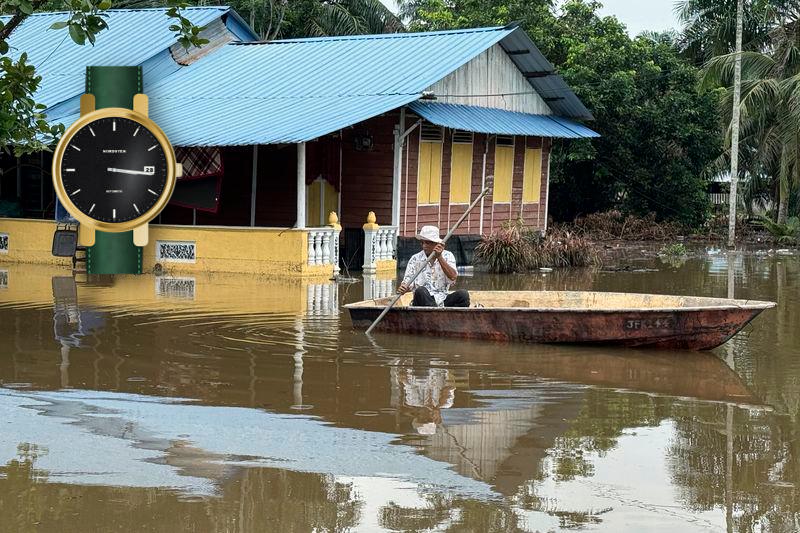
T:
3:16
